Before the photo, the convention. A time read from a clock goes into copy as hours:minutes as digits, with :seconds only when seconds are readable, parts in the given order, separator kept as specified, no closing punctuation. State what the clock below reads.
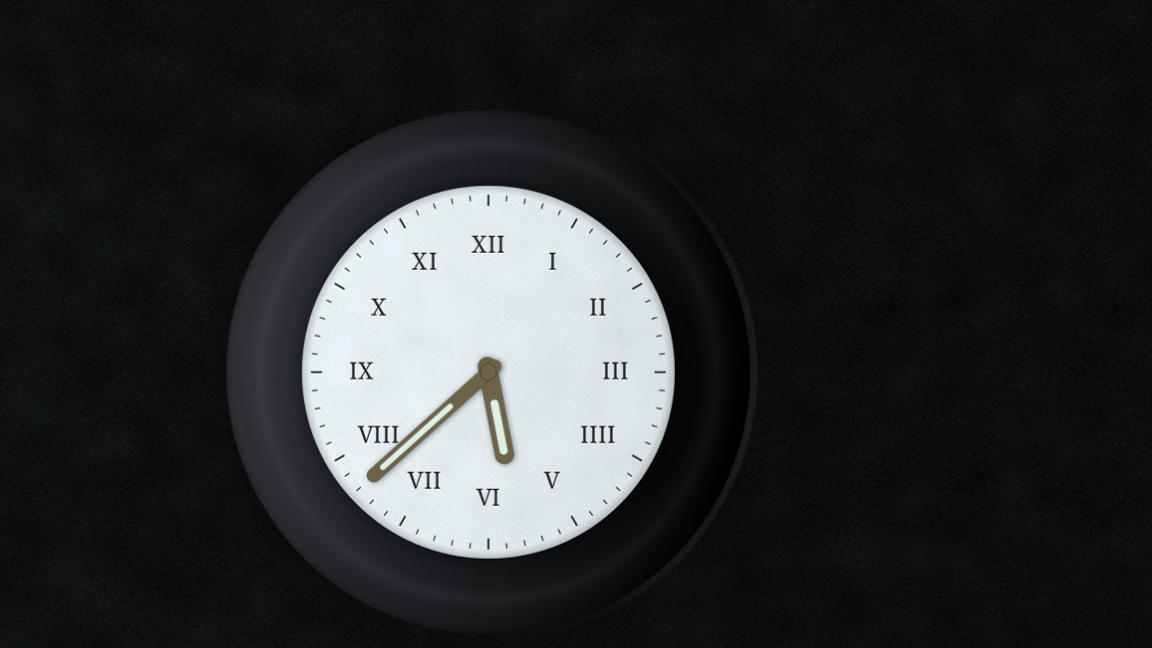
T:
5:38
